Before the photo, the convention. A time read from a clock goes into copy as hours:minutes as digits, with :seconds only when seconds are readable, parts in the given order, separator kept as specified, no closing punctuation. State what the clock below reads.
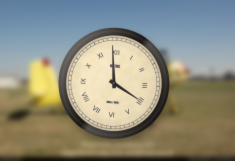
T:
3:59
